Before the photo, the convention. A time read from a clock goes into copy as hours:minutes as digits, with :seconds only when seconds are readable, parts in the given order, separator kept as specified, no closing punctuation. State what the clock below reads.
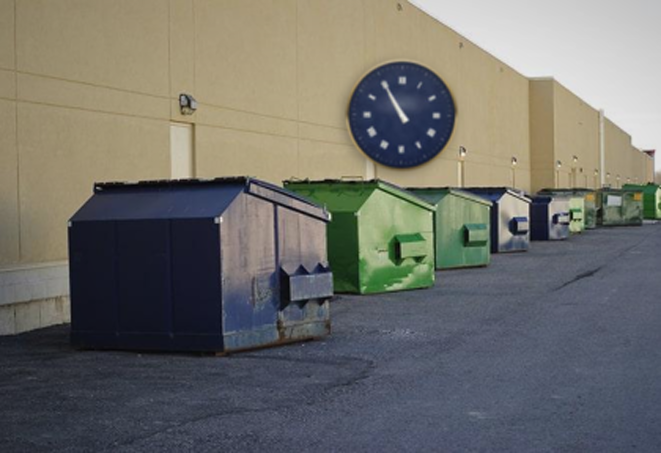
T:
10:55
